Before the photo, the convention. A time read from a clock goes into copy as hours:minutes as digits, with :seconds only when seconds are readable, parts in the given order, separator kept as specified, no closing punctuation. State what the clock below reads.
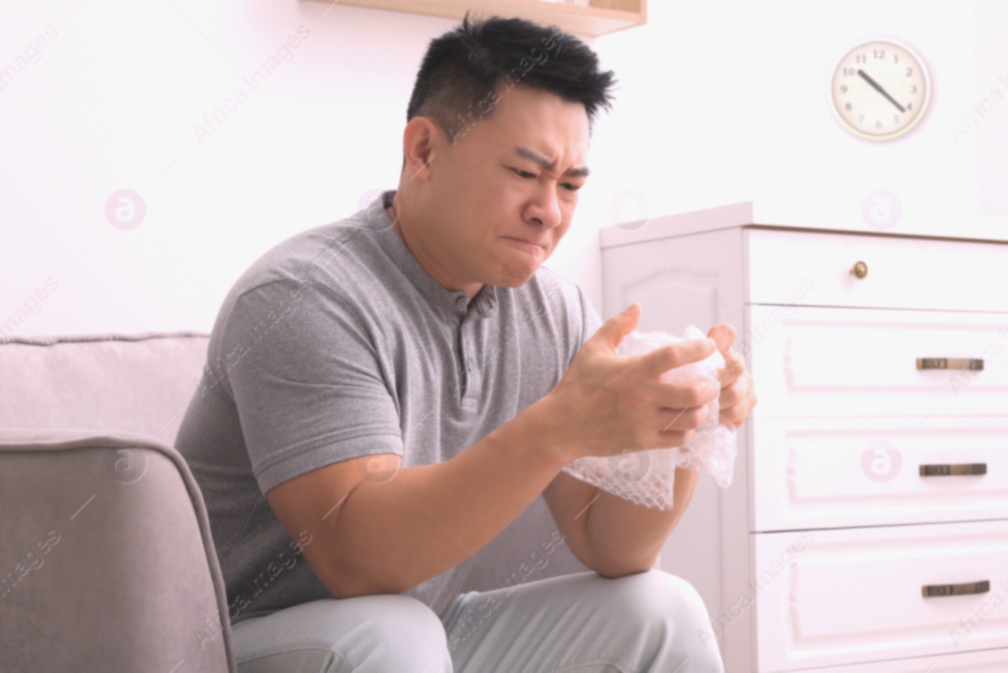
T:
10:22
